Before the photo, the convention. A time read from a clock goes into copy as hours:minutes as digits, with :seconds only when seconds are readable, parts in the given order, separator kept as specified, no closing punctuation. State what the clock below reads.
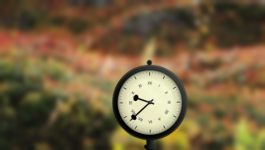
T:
9:38
